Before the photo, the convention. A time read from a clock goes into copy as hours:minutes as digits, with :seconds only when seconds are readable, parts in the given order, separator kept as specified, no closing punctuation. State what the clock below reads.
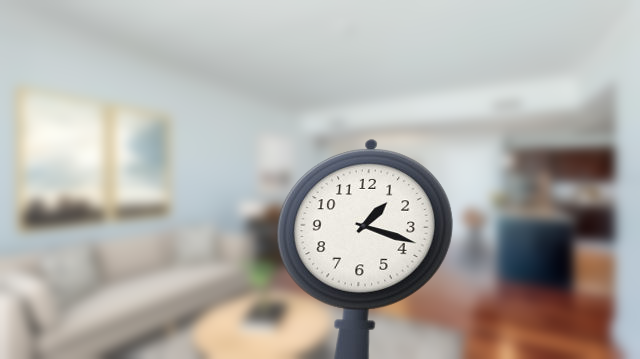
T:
1:18
